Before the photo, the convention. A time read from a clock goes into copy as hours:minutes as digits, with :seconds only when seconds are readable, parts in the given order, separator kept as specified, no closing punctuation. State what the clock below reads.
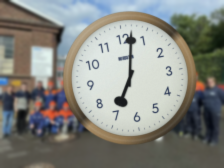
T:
7:02
